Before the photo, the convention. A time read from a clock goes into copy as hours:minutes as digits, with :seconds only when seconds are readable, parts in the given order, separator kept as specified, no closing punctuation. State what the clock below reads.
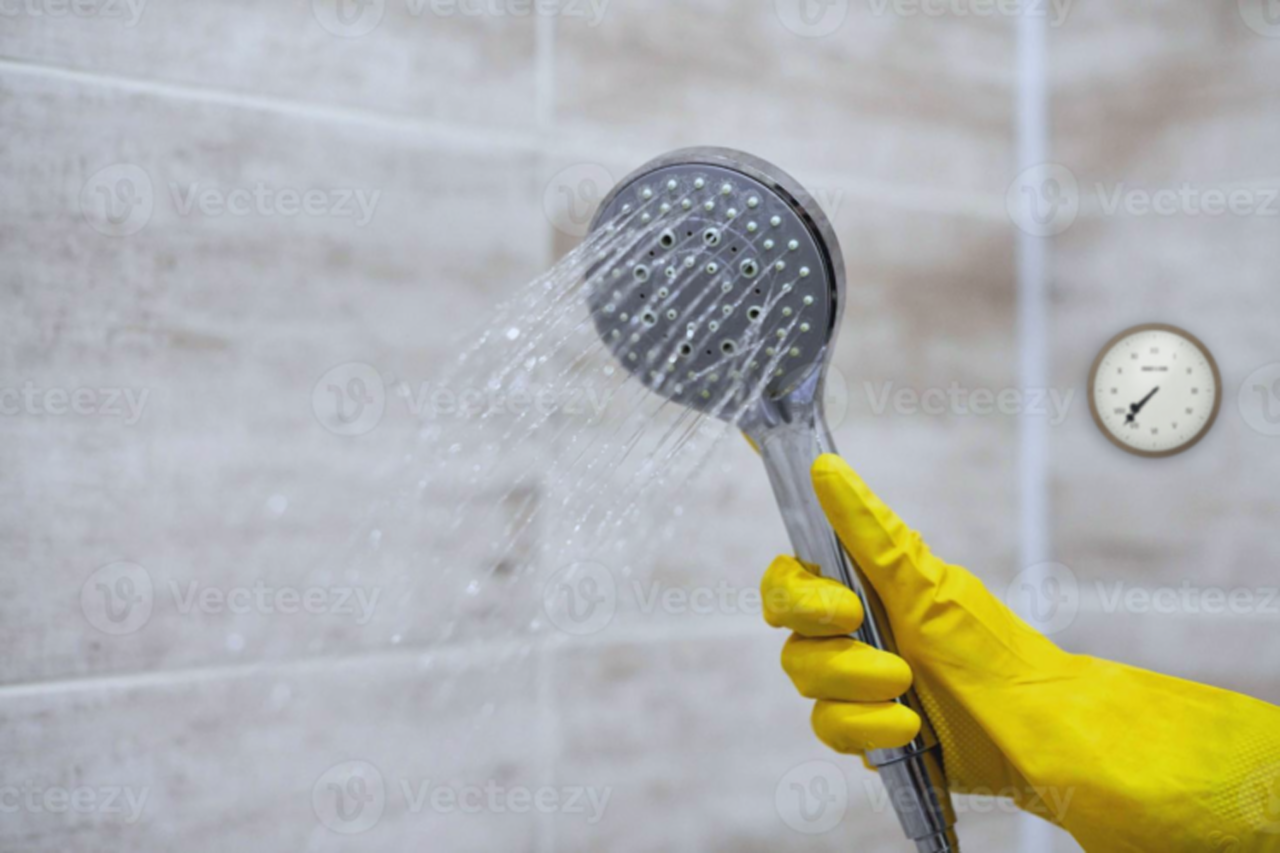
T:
7:37
